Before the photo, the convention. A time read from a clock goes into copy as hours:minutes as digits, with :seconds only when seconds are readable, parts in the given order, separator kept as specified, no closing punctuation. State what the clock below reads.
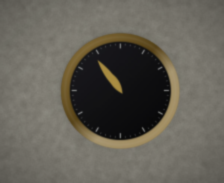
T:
10:54
